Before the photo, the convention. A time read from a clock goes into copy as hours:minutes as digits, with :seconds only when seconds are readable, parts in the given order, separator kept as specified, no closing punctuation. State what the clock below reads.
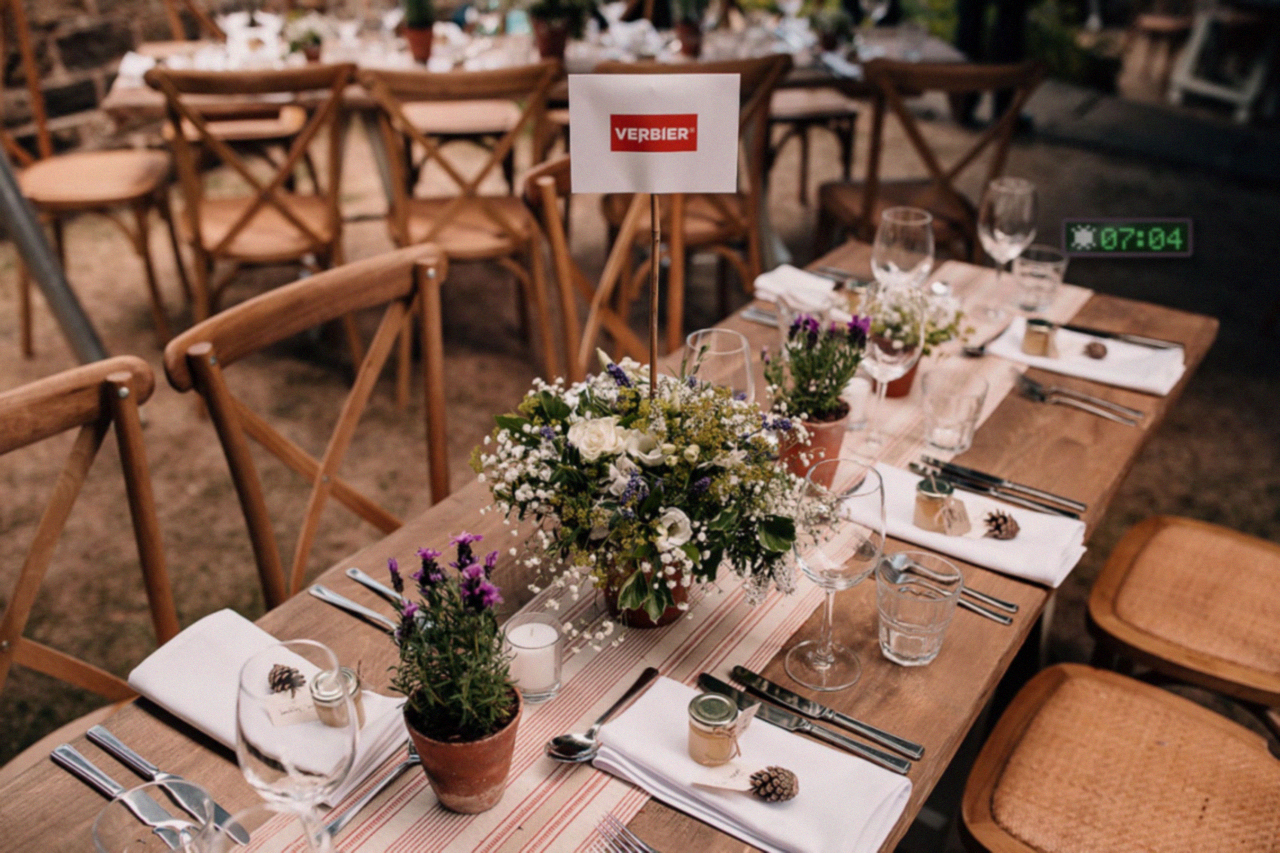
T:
7:04
